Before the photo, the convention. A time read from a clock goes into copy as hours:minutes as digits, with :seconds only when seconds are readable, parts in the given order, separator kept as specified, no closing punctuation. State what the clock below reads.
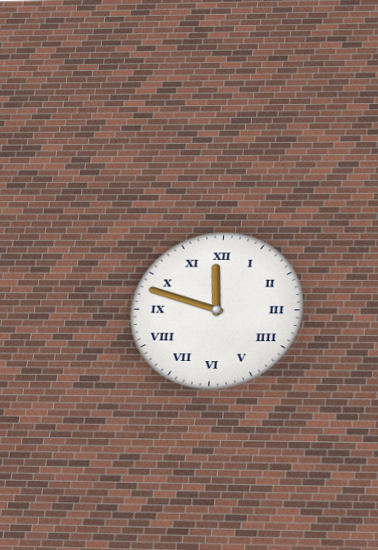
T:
11:48
